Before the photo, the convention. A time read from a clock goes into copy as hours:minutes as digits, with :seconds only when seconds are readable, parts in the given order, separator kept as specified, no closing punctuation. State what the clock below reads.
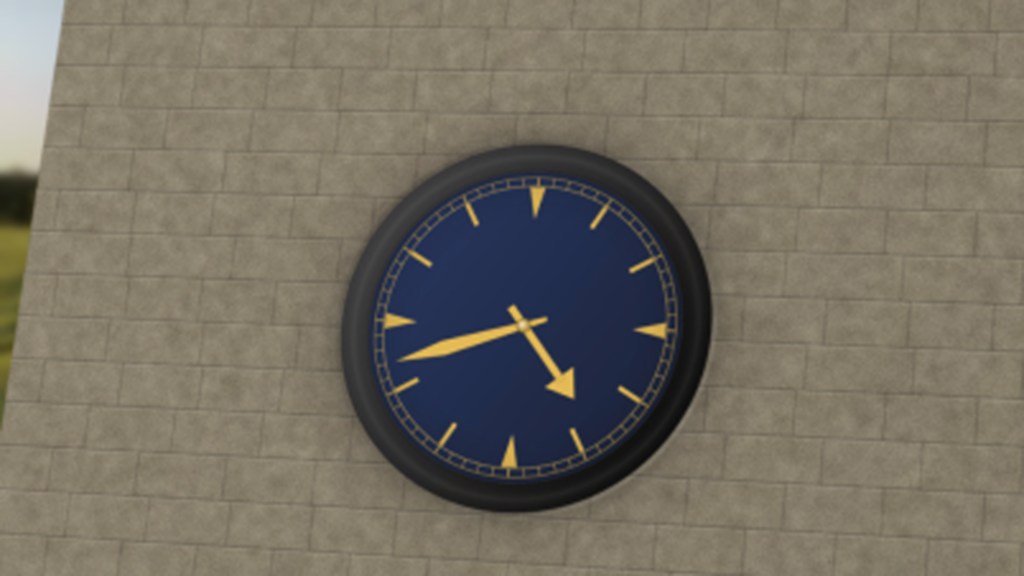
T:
4:42
